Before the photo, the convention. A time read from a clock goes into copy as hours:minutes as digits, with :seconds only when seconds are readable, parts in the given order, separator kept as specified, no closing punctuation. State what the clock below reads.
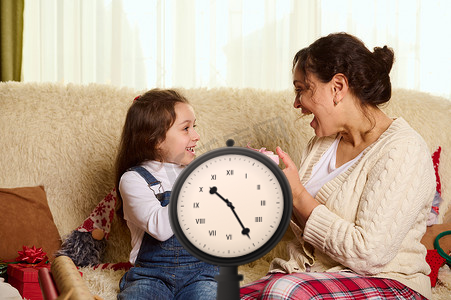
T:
10:25
